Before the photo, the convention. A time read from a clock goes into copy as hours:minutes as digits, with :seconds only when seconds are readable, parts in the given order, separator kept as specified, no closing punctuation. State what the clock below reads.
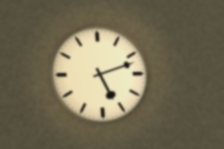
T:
5:12
